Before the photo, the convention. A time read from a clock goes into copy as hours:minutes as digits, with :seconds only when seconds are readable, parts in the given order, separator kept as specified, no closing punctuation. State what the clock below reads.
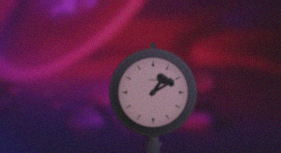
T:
1:10
